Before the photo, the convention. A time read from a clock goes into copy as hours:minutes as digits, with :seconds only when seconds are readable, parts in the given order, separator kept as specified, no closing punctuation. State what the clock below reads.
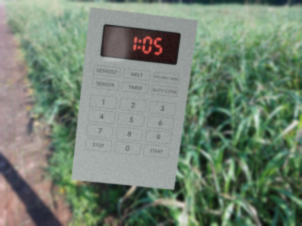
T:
1:05
